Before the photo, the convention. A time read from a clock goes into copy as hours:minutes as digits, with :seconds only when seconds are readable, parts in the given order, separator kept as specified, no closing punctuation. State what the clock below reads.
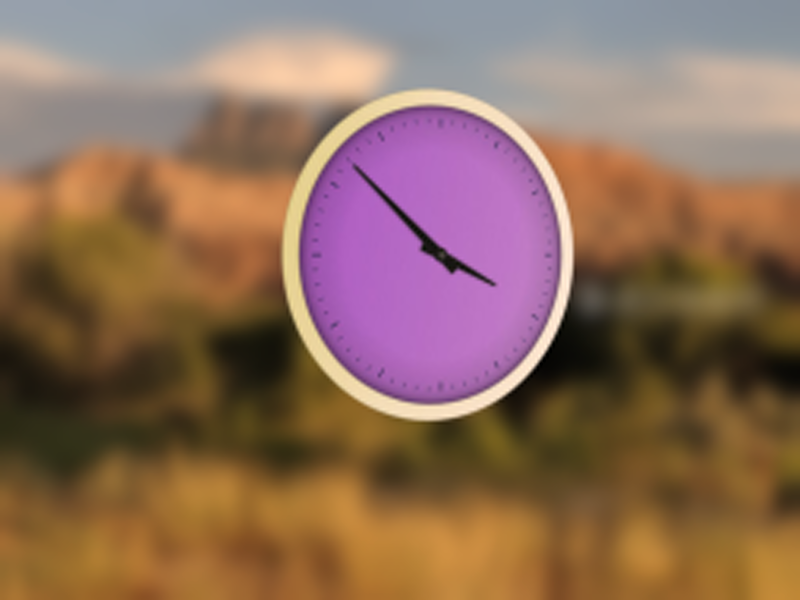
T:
3:52
